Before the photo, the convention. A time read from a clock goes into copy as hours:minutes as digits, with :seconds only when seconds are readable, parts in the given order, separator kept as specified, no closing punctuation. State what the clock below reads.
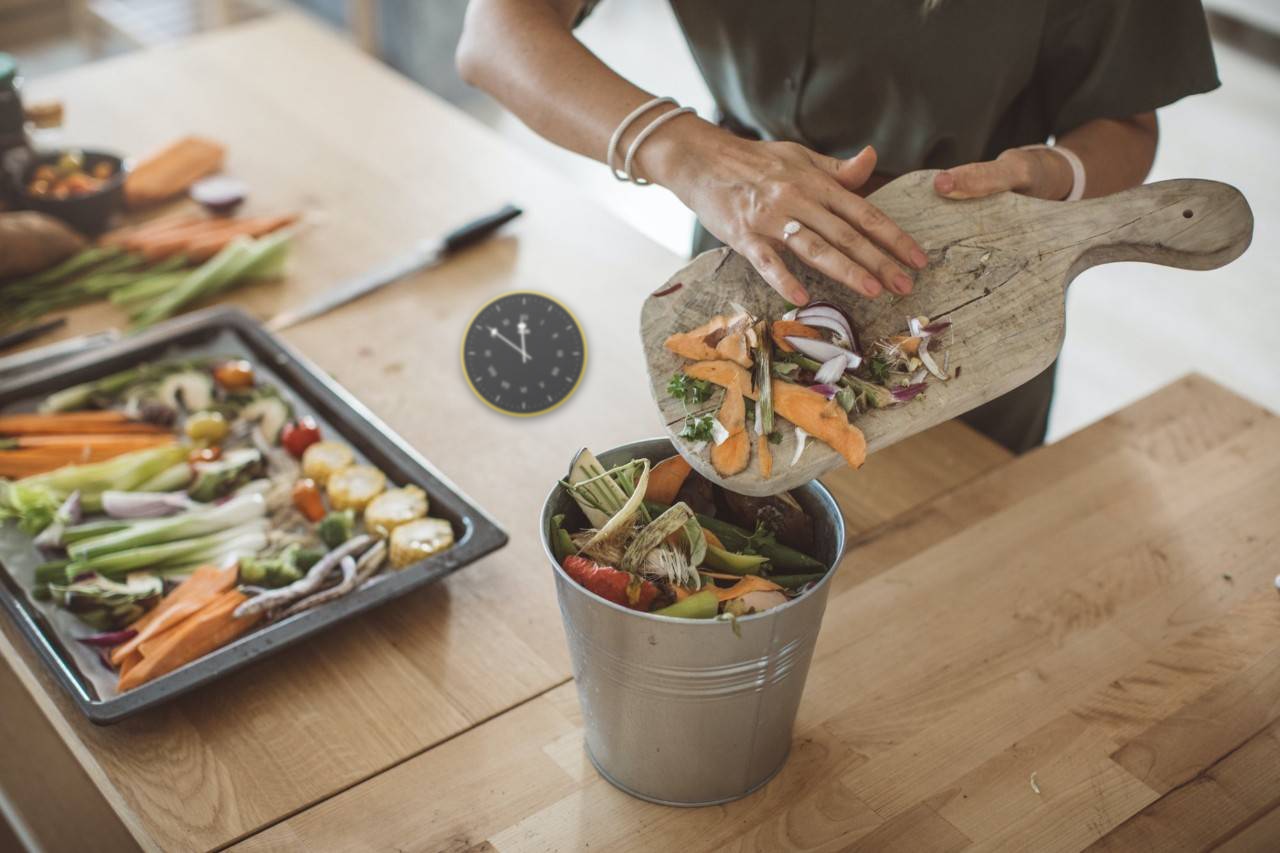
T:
11:51
